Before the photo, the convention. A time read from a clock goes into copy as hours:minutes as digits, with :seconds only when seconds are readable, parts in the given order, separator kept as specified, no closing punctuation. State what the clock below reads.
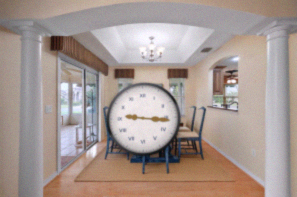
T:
9:16
